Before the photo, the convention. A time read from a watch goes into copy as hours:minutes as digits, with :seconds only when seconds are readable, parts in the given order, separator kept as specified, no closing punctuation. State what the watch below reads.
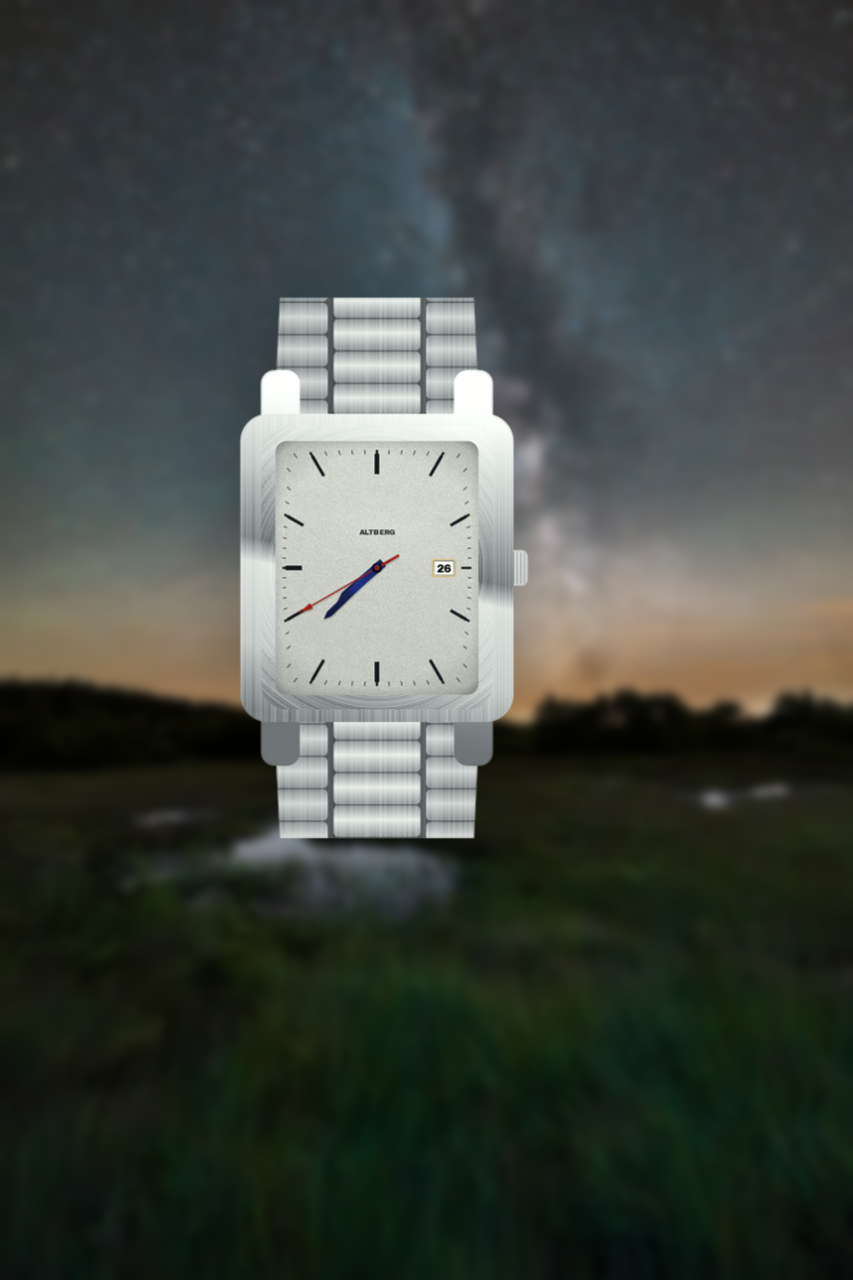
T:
7:37:40
